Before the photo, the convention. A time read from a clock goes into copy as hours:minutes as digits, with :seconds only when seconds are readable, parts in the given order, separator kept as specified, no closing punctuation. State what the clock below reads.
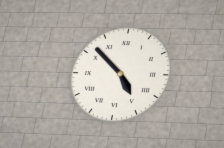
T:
4:52
